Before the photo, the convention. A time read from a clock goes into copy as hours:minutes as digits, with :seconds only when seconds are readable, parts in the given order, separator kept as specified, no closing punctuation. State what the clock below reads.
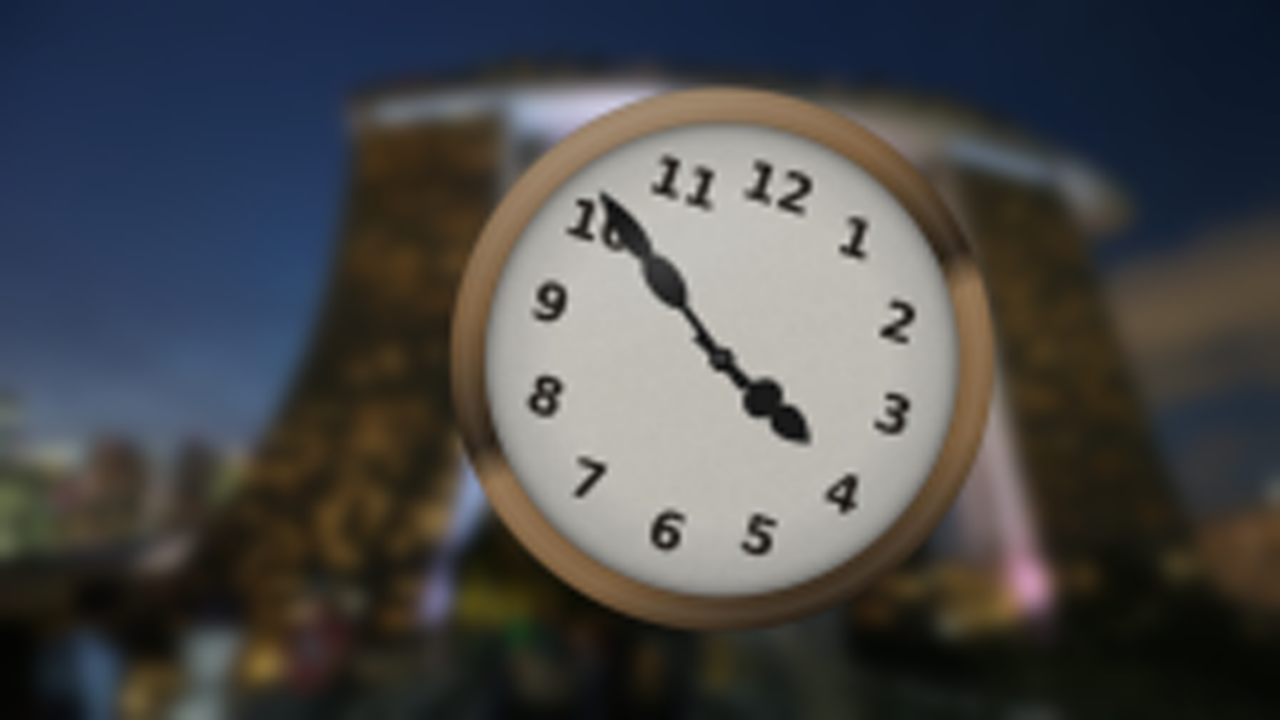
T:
3:51
